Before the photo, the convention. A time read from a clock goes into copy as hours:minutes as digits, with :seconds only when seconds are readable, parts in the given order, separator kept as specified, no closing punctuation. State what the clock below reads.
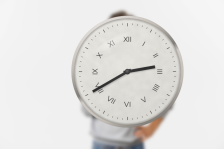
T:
2:40
